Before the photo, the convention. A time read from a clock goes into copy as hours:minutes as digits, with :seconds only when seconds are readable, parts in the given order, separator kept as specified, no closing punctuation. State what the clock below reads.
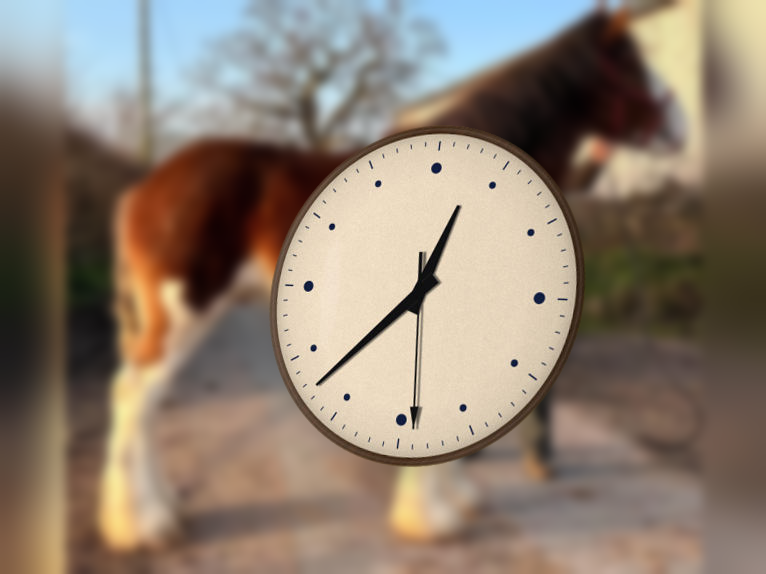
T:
12:37:29
